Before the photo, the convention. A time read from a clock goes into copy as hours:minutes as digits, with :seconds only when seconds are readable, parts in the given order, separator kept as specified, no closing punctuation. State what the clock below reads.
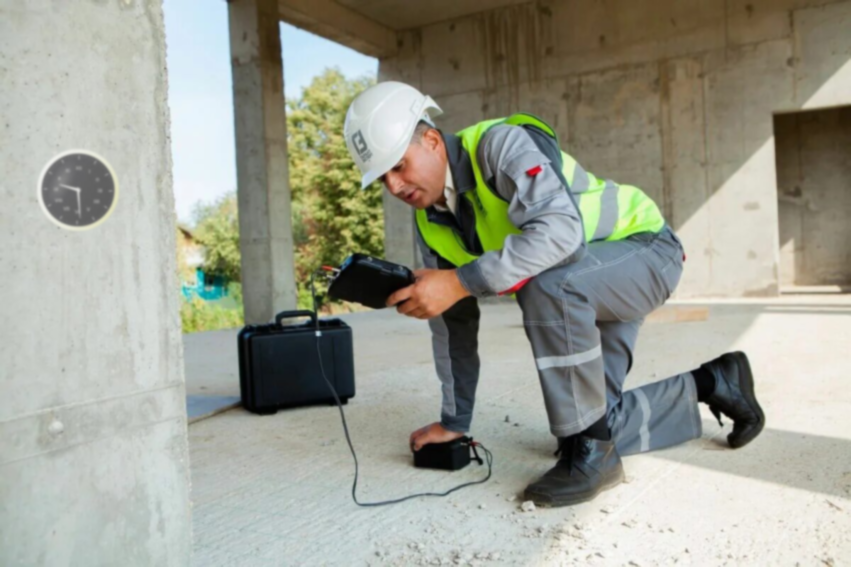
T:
9:29
